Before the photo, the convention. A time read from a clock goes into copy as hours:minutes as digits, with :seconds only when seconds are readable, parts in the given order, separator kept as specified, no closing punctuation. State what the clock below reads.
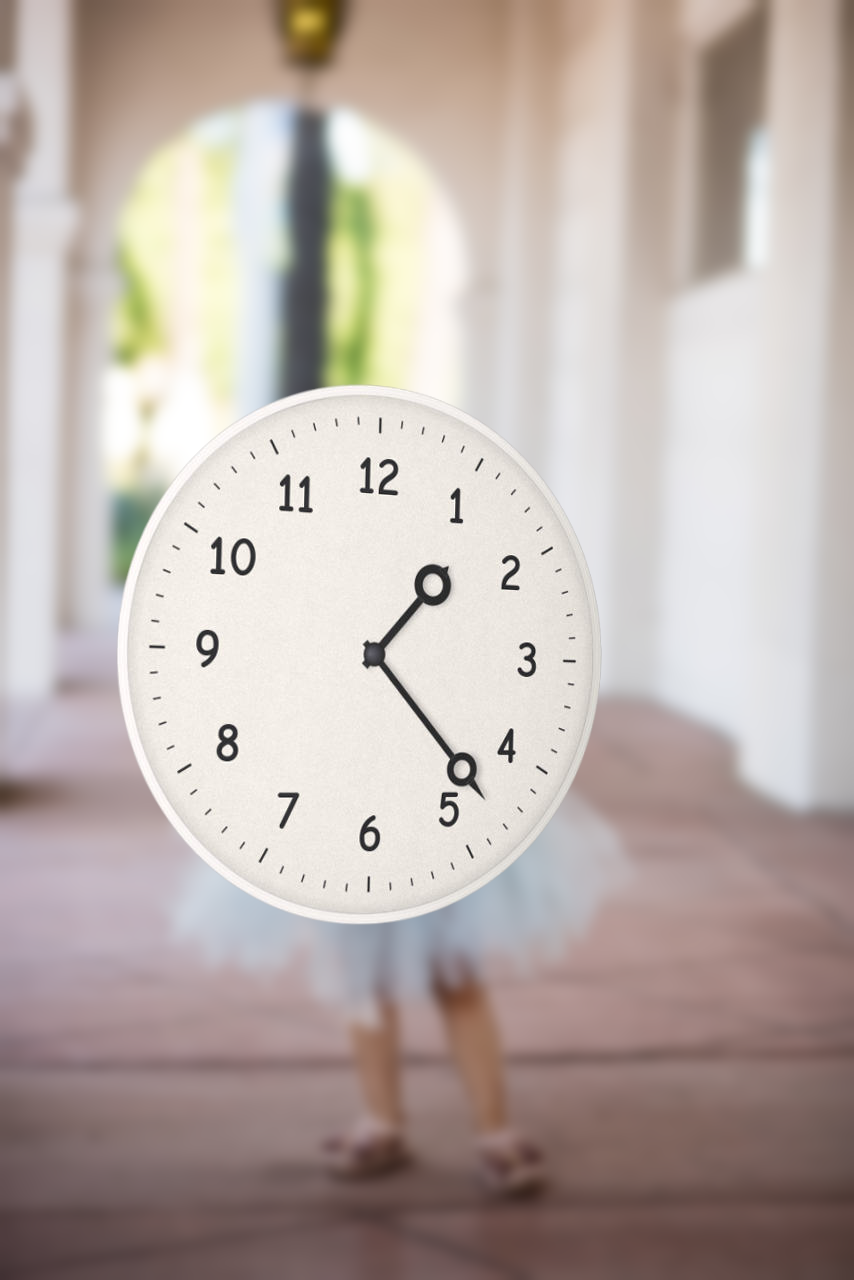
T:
1:23
